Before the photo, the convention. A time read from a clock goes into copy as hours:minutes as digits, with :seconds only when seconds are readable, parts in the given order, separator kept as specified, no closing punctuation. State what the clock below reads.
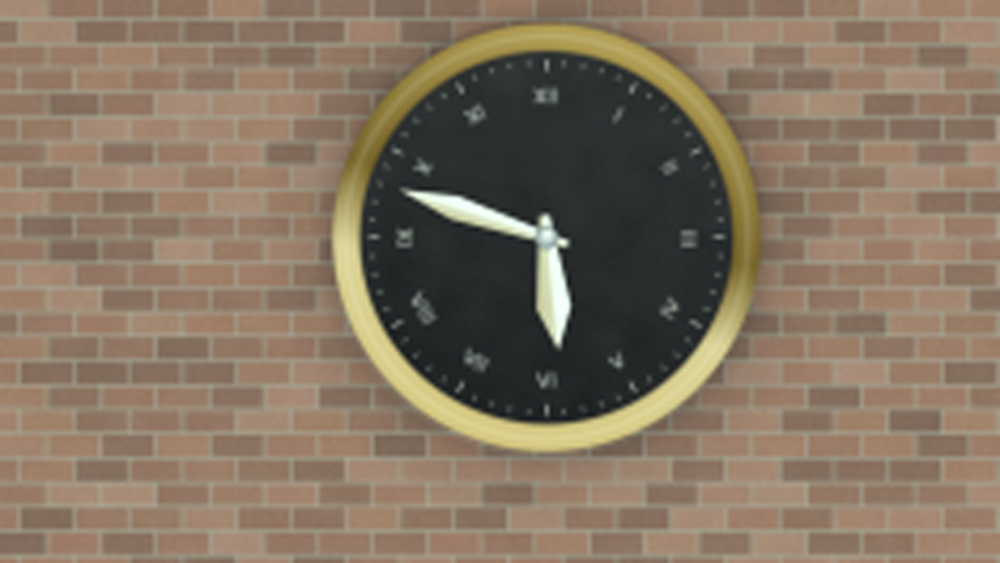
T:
5:48
